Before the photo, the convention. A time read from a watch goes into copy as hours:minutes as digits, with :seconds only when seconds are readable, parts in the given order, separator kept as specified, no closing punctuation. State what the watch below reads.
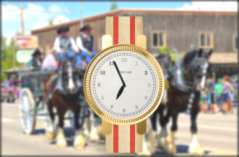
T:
6:56
